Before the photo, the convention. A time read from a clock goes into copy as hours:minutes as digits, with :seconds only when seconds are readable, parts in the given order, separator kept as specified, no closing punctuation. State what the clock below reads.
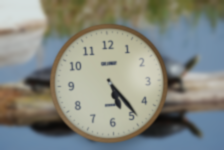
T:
5:24
